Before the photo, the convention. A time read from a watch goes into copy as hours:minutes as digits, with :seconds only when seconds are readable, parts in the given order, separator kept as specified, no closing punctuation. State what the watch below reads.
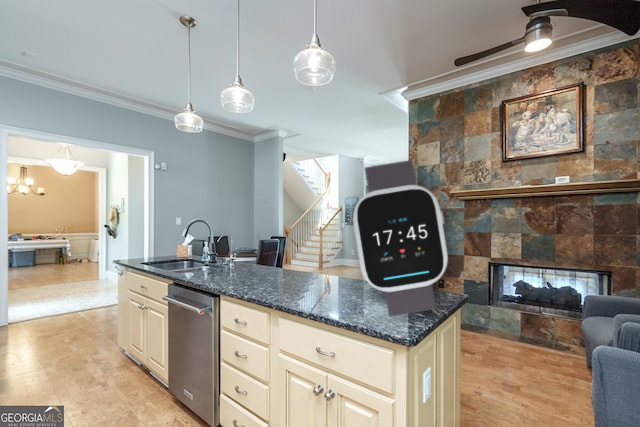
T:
17:45
